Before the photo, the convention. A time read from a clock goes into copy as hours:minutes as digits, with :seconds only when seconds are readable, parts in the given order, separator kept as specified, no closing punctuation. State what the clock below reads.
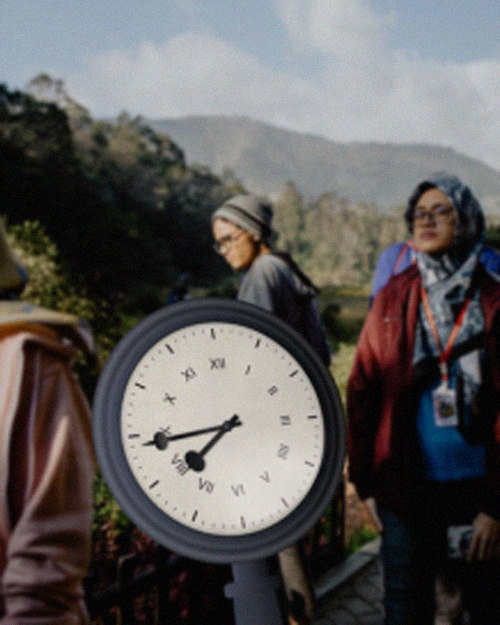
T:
7:44
